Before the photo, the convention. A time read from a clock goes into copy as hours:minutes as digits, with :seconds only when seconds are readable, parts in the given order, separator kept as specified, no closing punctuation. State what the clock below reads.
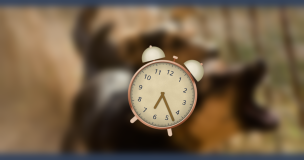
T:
6:23
